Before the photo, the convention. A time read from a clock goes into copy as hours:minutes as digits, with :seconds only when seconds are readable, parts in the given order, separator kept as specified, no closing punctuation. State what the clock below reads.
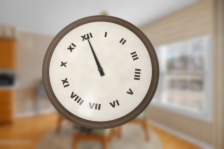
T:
12:00
